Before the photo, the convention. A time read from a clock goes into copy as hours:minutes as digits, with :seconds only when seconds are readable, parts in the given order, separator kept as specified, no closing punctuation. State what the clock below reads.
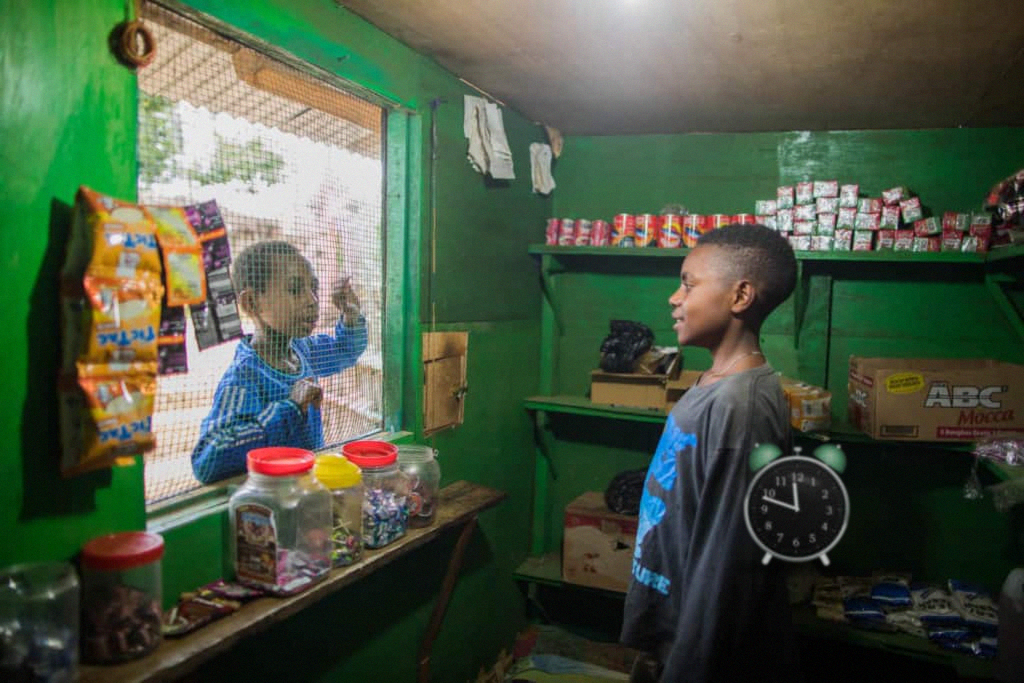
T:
11:48
